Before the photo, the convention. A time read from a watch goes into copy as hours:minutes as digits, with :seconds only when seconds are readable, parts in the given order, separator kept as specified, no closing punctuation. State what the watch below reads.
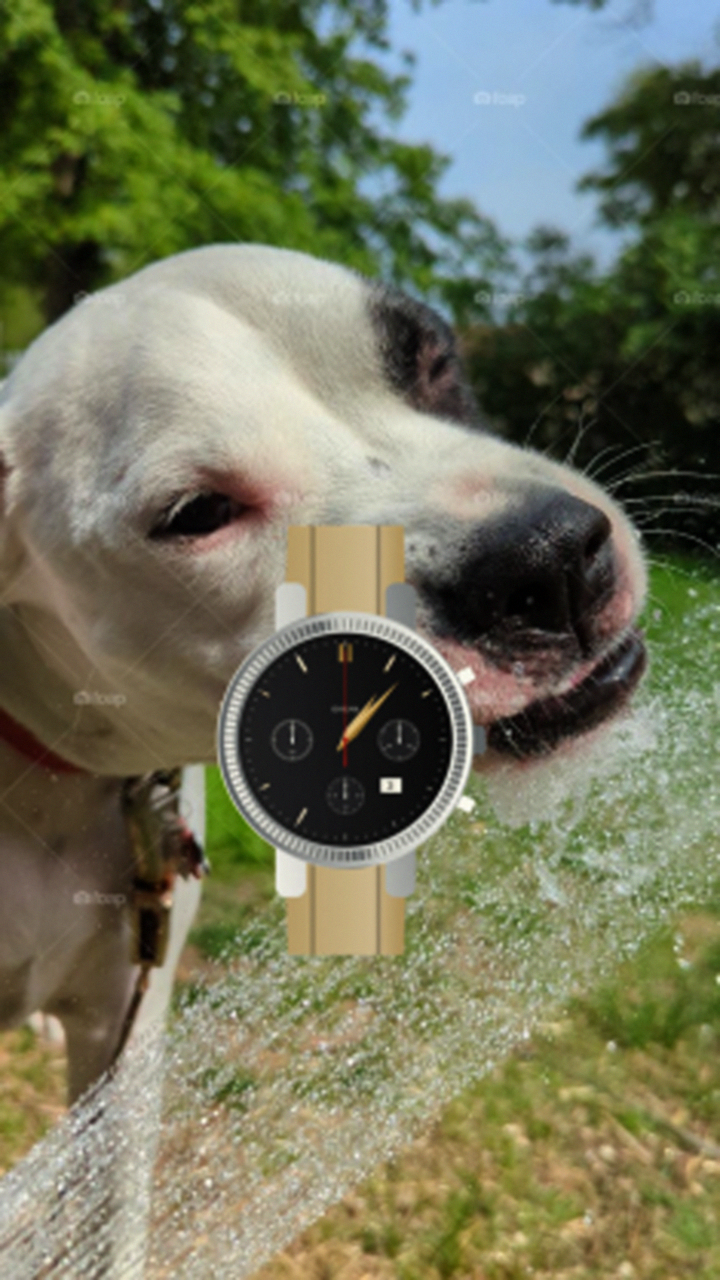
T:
1:07
